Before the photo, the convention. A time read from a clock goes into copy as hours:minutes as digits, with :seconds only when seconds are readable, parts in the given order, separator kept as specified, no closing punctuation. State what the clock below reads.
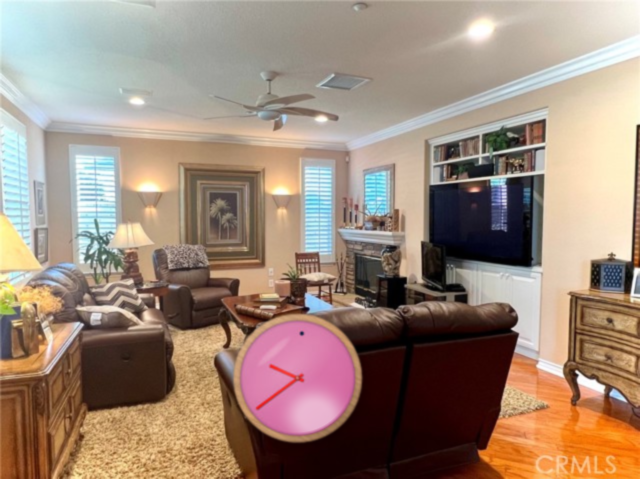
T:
9:38
